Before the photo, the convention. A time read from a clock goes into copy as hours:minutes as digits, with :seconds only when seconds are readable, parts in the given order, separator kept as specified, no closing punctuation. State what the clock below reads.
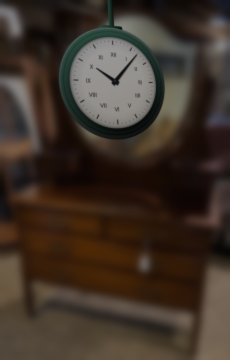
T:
10:07
